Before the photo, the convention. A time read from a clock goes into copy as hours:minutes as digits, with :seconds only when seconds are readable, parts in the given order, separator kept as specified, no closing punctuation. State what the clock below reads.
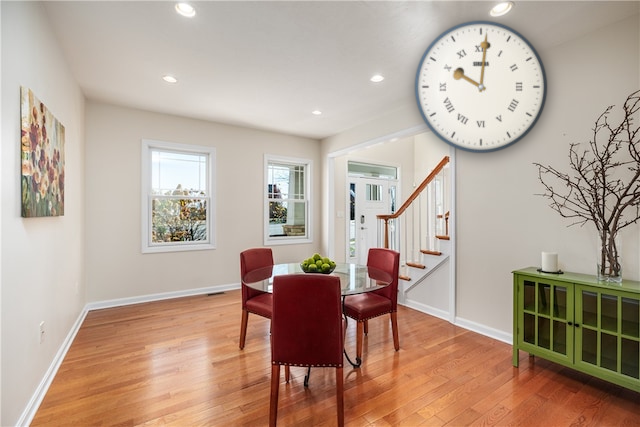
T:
10:01
